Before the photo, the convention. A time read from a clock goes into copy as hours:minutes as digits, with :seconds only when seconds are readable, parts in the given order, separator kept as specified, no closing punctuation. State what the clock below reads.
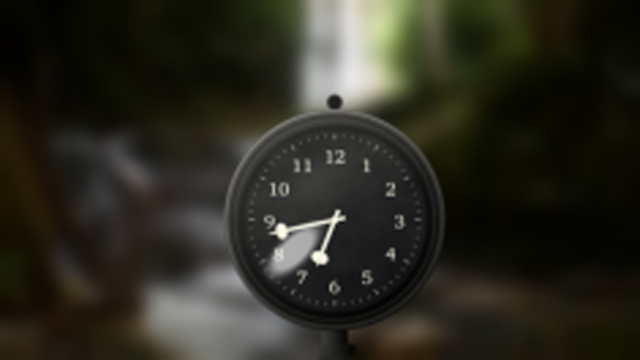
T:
6:43
